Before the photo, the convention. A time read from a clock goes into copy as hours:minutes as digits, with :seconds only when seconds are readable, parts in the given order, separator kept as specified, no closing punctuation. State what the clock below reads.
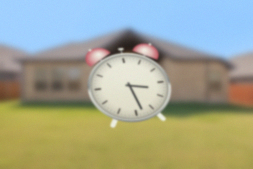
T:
3:28
